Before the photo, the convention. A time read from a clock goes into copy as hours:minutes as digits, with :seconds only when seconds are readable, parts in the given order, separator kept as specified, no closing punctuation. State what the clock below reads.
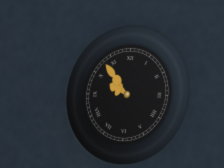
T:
9:53
